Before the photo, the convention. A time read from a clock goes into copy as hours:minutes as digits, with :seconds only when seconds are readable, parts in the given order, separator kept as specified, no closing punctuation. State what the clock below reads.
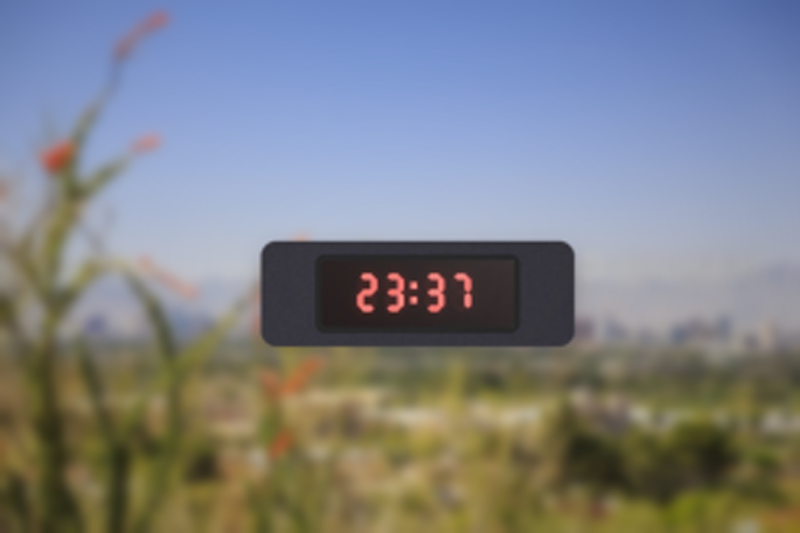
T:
23:37
